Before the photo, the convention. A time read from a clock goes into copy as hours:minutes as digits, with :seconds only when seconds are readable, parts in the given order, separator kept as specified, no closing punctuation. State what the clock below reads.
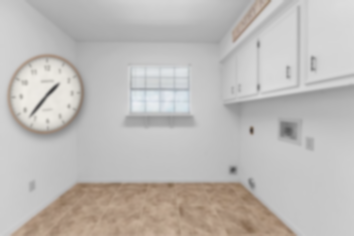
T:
1:37
